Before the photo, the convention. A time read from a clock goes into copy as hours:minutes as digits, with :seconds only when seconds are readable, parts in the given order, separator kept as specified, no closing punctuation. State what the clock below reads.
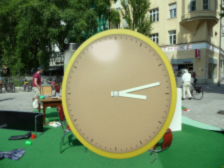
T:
3:13
